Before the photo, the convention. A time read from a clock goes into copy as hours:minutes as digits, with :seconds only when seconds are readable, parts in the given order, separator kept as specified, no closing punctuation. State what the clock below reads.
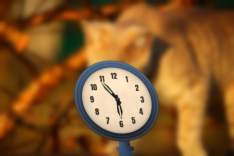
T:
5:54
